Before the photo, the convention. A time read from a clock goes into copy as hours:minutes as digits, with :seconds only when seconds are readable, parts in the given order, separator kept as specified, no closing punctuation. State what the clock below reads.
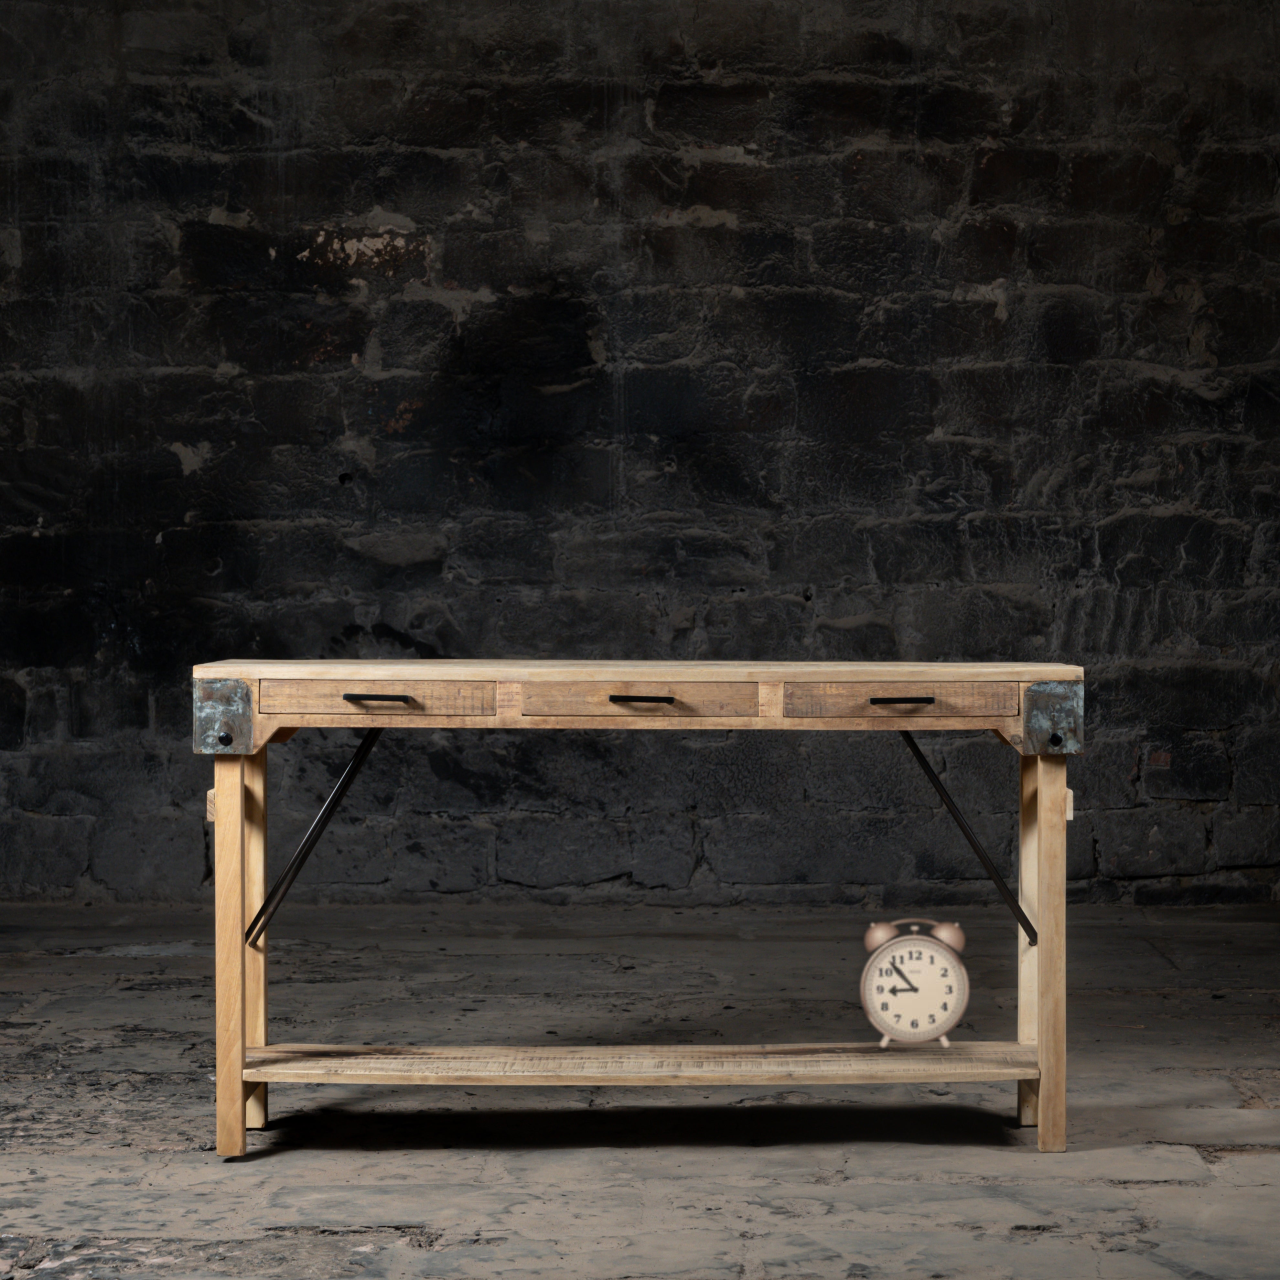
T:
8:53
